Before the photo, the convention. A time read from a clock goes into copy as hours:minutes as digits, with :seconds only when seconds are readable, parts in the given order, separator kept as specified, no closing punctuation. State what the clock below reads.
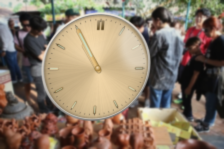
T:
10:55
